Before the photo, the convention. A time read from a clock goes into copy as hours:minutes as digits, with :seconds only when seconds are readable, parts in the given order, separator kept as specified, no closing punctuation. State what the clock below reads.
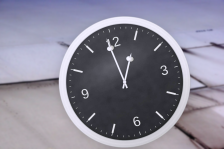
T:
12:59
